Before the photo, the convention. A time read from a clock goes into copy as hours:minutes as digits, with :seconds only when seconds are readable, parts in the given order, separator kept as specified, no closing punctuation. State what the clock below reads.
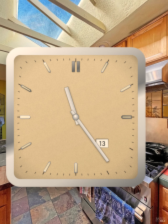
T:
11:24
